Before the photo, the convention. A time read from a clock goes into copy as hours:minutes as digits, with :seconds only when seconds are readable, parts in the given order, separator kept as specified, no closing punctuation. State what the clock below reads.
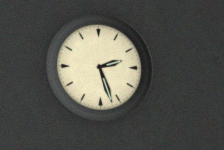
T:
2:27
